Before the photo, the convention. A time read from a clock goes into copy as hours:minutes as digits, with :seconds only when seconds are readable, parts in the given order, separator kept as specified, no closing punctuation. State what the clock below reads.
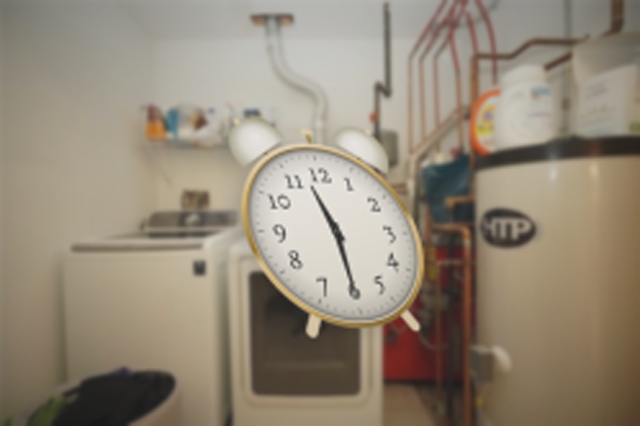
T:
11:30
